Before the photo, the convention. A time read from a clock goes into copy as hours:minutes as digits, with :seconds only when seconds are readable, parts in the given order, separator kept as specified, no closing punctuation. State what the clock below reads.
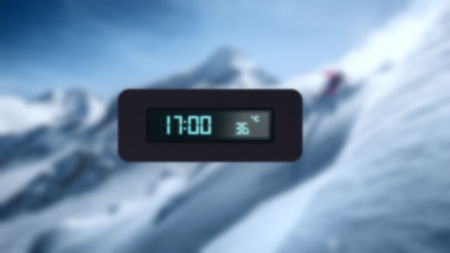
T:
17:00
